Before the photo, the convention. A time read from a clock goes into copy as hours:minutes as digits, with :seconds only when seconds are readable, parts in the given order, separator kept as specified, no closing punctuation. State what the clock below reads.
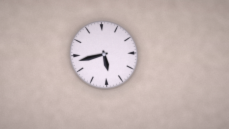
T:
5:43
